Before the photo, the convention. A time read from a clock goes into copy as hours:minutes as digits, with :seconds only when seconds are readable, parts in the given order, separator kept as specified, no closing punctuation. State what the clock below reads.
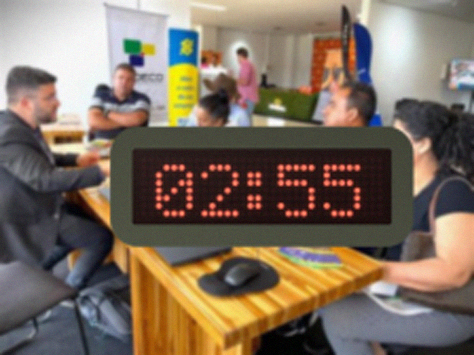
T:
2:55
